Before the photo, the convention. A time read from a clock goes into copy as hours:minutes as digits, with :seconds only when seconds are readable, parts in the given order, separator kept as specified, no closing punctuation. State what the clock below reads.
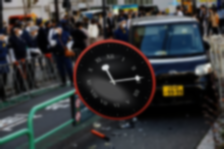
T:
11:14
